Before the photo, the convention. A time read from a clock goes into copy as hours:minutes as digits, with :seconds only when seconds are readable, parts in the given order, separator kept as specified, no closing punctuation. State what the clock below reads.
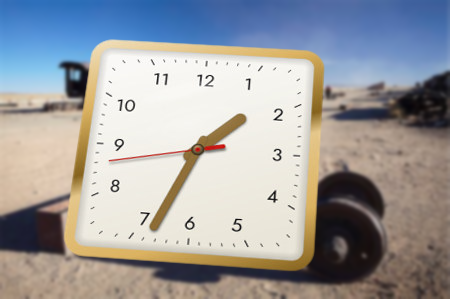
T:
1:33:43
